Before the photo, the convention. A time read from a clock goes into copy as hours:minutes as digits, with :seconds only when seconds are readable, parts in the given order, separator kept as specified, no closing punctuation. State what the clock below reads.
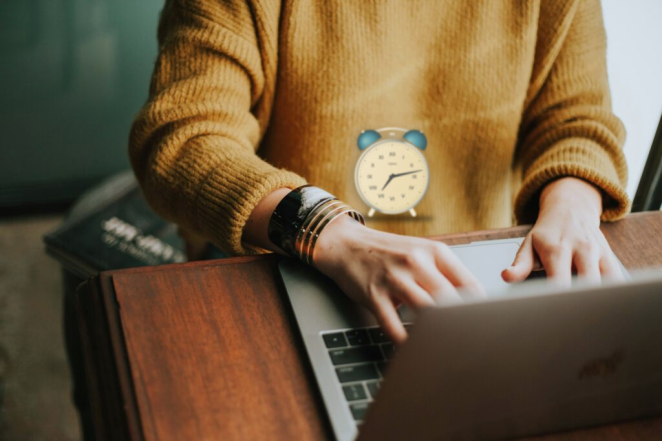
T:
7:13
